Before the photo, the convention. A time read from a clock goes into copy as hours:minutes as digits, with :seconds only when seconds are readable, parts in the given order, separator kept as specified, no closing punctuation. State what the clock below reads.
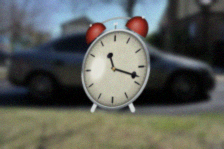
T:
11:18
